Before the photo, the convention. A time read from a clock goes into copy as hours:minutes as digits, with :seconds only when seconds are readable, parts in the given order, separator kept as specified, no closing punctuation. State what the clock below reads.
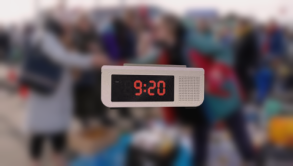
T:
9:20
